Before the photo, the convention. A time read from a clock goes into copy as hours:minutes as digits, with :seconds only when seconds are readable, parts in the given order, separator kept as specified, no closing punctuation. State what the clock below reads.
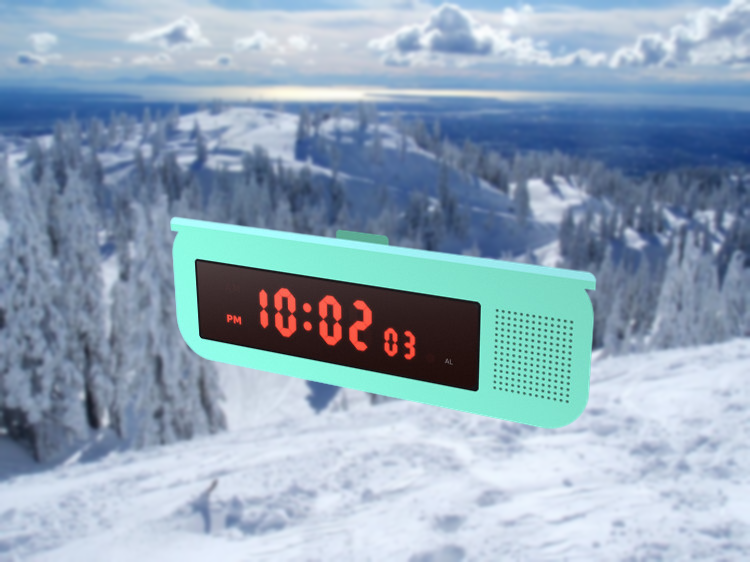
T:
10:02:03
